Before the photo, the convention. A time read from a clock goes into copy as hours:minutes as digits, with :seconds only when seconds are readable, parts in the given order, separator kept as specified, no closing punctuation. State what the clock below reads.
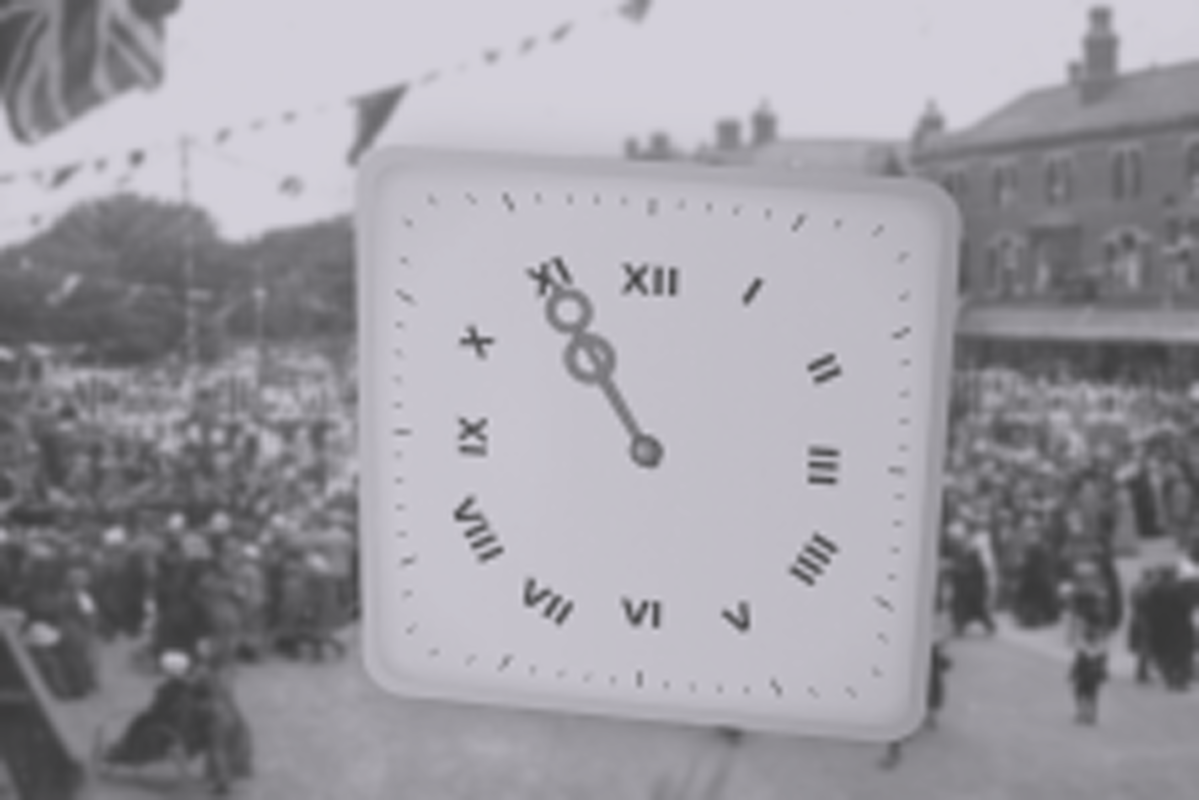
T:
10:55
